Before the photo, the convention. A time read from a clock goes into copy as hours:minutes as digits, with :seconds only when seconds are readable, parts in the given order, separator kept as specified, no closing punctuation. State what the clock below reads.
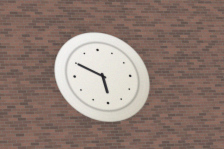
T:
5:50
